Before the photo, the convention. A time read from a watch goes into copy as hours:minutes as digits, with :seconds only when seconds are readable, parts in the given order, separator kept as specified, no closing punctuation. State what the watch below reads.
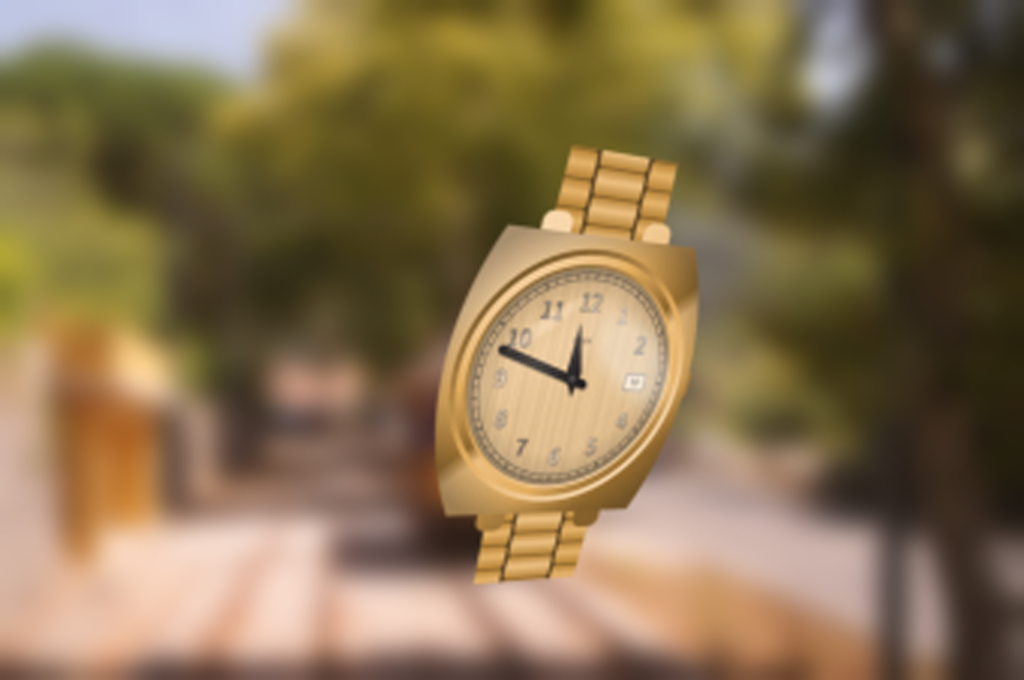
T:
11:48
